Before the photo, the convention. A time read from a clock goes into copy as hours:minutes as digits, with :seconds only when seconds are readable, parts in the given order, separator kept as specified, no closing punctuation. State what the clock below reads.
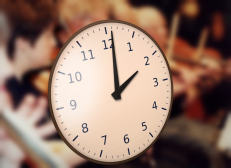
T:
2:01
